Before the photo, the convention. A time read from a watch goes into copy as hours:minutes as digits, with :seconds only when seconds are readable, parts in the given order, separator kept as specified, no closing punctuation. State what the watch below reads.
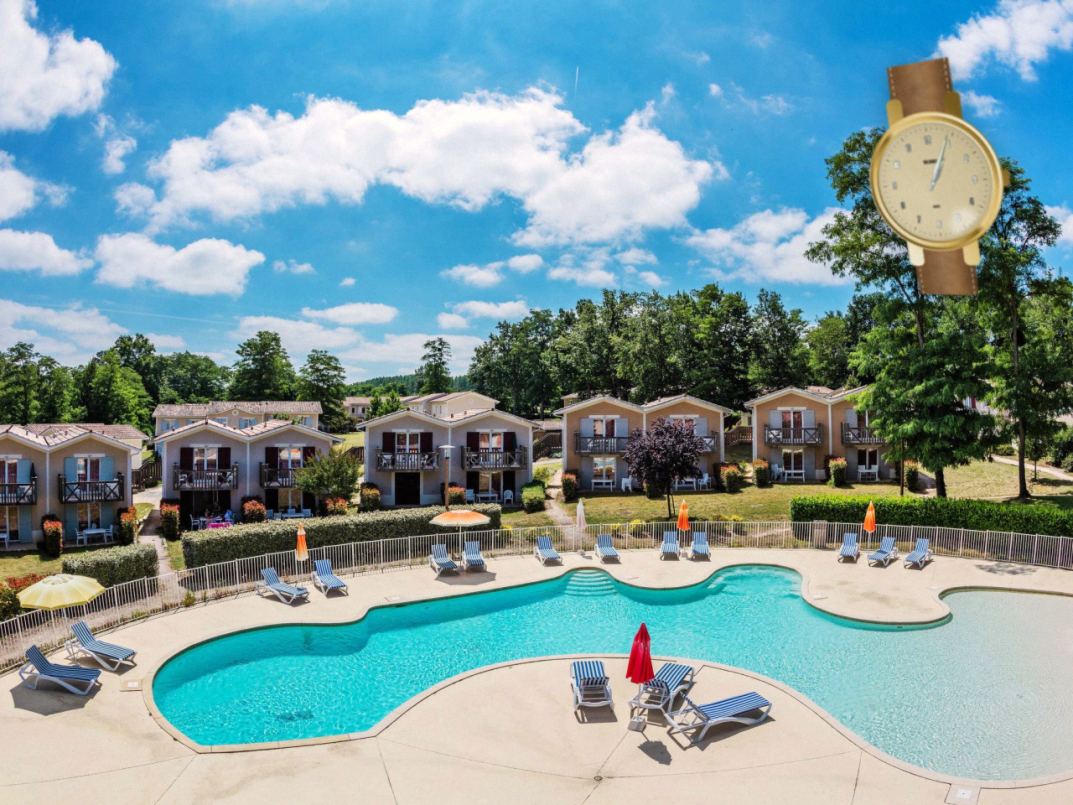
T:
1:04
